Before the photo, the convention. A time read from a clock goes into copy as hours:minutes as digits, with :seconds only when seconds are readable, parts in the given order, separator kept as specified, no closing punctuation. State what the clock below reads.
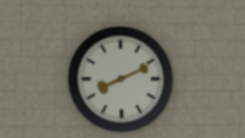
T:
8:11
